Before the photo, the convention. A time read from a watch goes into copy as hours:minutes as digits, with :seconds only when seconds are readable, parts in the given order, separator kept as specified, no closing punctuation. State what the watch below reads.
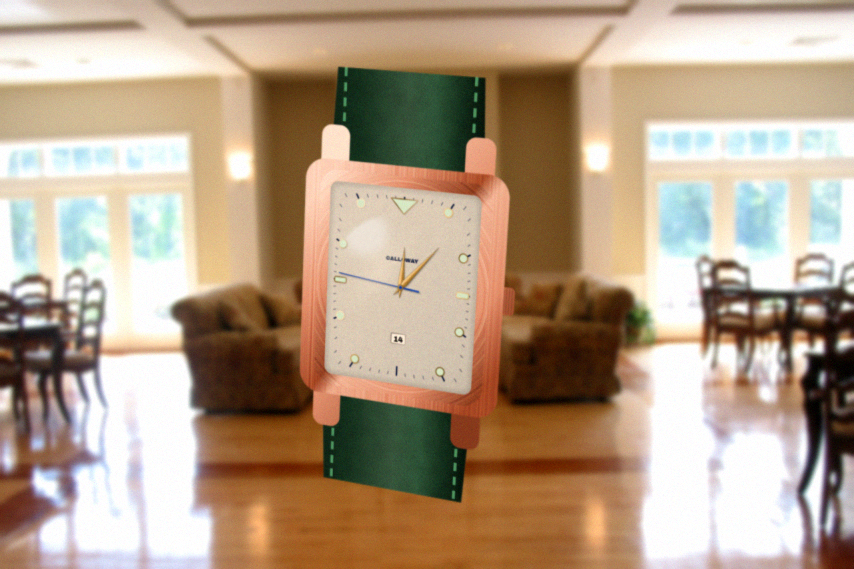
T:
12:06:46
